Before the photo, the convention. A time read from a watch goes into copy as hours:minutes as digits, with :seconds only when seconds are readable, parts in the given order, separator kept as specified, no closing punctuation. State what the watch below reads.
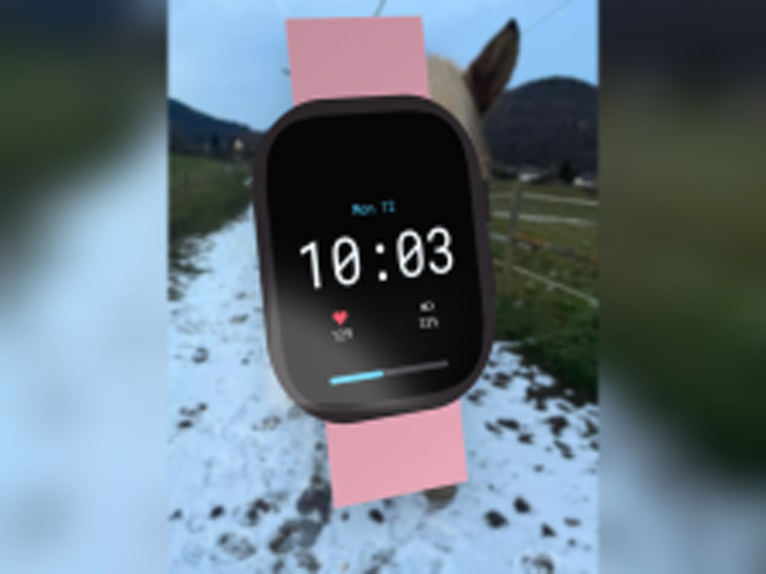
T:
10:03
